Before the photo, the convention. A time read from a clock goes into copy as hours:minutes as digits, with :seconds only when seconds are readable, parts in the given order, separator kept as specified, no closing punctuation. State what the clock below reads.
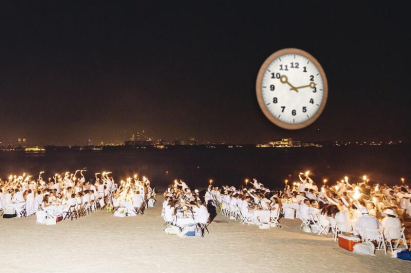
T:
10:13
